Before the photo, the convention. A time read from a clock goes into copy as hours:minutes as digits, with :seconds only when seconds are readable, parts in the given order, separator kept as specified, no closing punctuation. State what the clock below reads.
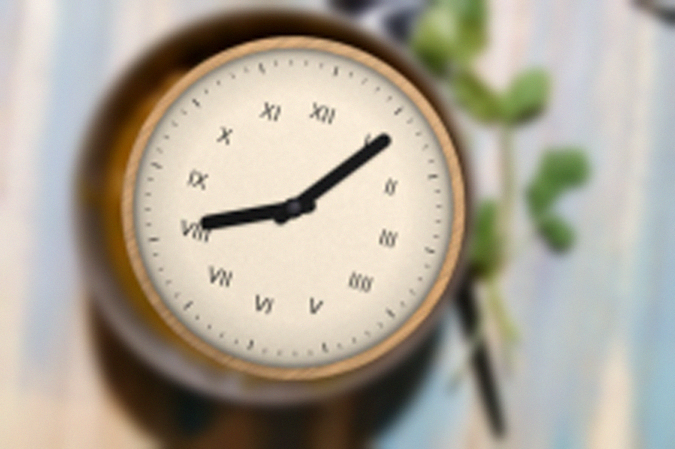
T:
8:06
